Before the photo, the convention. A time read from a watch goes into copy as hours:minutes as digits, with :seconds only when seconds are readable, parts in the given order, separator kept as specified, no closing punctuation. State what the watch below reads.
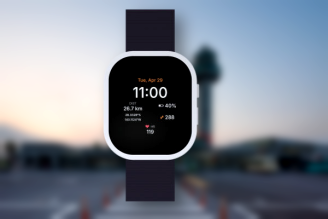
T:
11:00
